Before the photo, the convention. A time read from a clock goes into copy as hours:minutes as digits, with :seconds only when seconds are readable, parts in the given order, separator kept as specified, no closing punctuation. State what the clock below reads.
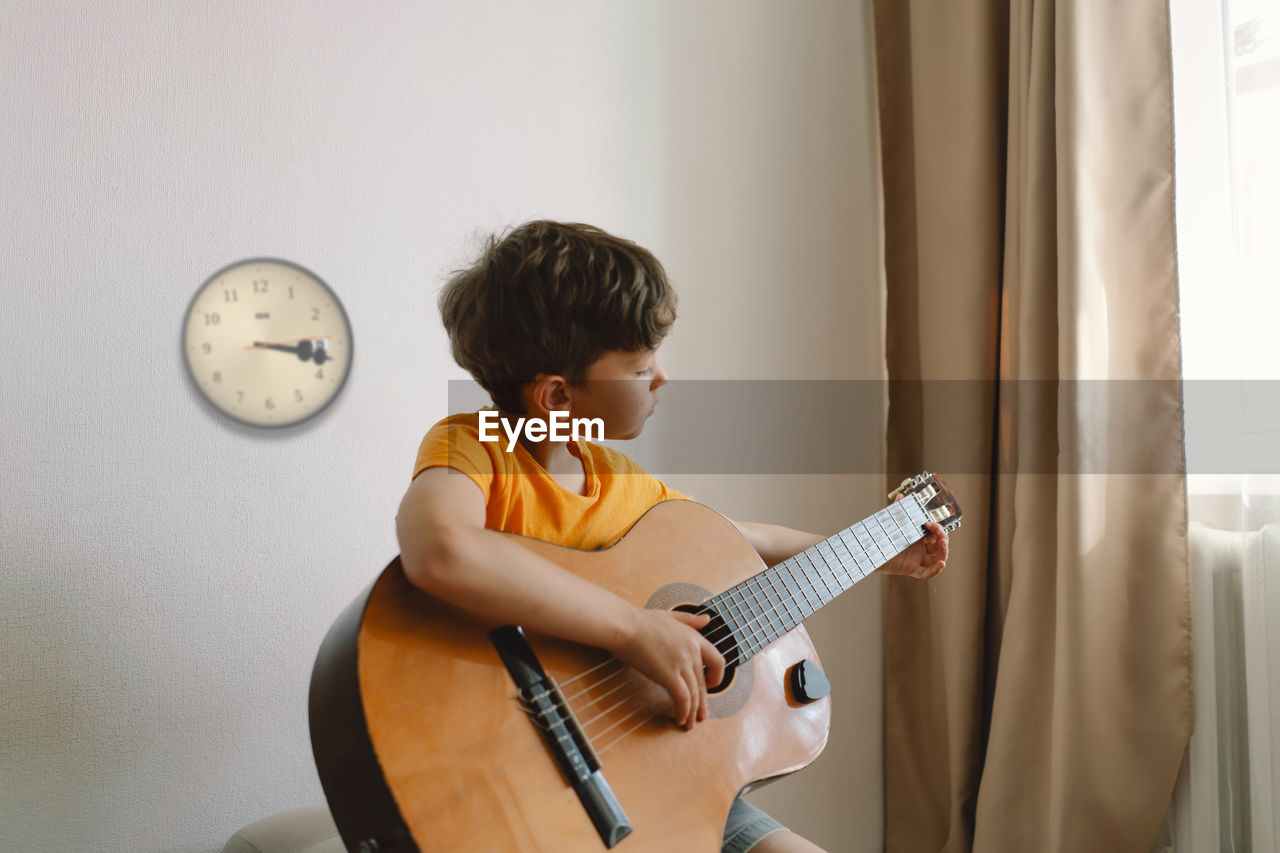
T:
3:17:14
